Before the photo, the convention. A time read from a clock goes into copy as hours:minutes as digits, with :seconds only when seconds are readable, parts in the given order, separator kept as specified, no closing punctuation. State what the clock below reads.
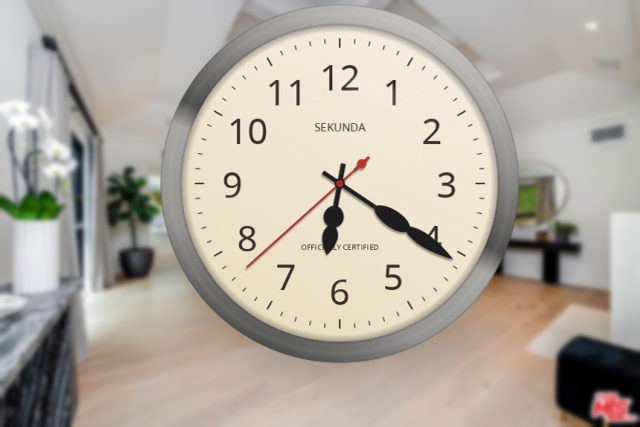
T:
6:20:38
